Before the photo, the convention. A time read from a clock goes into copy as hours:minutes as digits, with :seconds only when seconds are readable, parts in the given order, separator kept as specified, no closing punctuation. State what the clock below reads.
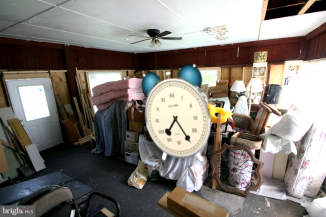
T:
7:25
